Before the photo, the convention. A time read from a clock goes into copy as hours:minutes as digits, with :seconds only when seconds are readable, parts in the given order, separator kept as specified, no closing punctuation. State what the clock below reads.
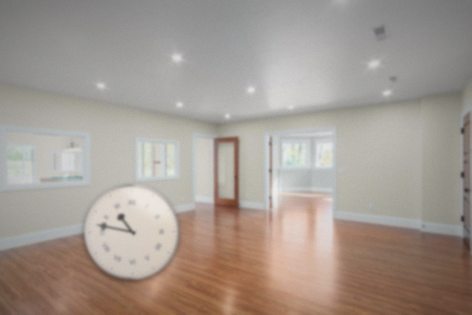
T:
10:47
